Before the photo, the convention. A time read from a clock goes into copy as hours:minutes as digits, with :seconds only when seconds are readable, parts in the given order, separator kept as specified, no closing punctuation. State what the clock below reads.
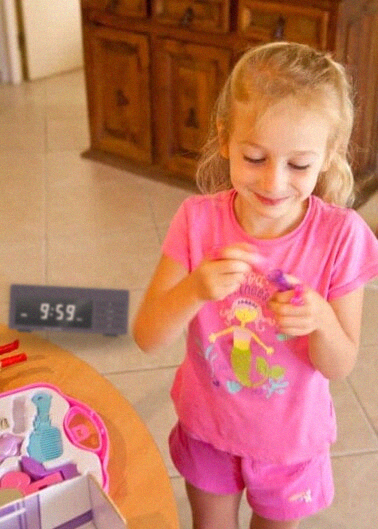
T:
9:59
